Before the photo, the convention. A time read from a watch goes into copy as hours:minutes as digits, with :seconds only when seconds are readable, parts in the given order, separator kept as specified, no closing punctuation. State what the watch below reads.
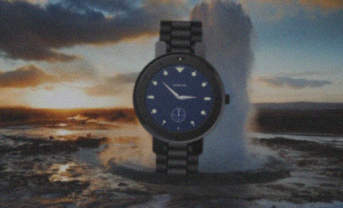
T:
2:52
